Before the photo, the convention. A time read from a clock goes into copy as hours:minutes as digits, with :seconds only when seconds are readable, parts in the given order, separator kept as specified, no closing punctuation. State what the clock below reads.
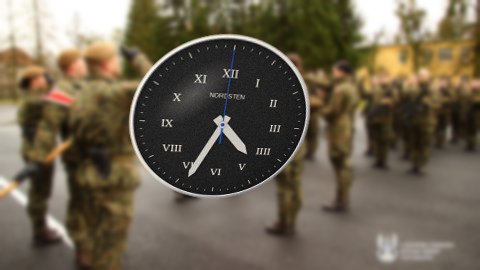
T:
4:34:00
